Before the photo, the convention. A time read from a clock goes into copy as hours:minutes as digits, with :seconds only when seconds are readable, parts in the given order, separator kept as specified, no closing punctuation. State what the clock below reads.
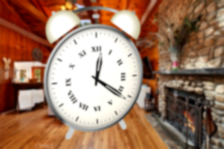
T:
12:21
